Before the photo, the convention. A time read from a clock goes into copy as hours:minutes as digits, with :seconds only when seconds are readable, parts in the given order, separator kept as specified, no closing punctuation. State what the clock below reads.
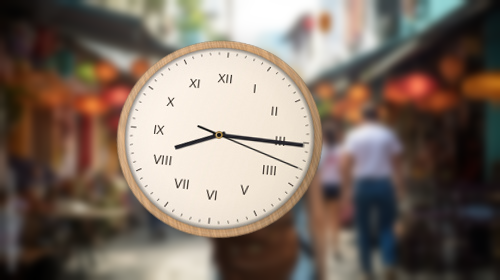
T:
8:15:18
